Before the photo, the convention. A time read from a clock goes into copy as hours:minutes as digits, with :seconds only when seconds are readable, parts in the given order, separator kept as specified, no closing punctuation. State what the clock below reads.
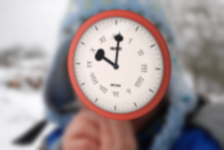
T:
10:01
